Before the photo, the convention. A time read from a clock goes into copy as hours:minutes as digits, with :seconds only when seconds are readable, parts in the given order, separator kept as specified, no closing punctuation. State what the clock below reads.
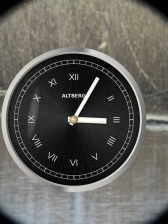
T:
3:05
